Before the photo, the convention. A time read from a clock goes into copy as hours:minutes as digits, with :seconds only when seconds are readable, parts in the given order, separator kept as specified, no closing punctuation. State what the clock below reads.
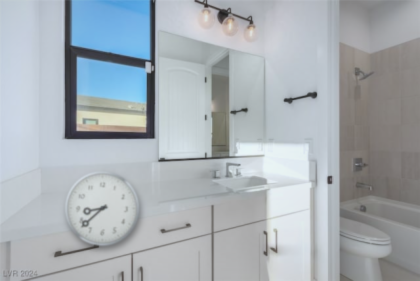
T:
8:38
